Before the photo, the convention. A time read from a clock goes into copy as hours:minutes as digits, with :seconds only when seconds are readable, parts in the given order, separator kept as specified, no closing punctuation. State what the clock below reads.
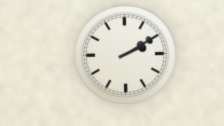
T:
2:10
